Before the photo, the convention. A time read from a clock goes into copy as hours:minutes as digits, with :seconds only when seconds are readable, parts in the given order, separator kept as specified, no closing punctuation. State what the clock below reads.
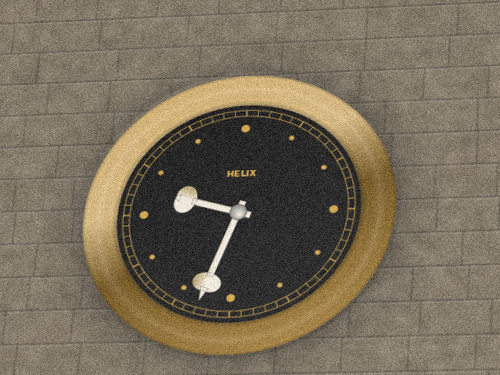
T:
9:33
